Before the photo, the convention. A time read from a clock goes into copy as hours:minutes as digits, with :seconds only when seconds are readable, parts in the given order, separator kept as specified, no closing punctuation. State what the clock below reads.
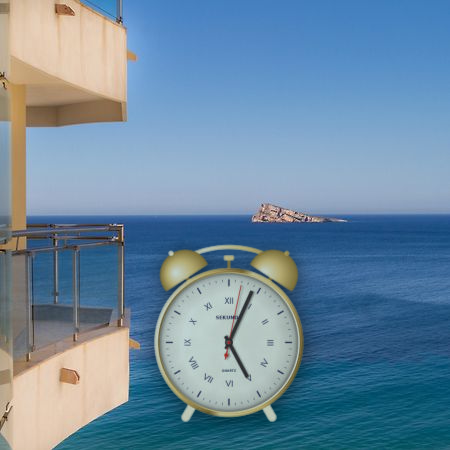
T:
5:04:02
